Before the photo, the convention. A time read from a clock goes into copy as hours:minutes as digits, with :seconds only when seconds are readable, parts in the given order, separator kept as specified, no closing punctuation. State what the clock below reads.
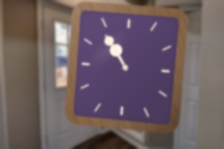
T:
10:54
